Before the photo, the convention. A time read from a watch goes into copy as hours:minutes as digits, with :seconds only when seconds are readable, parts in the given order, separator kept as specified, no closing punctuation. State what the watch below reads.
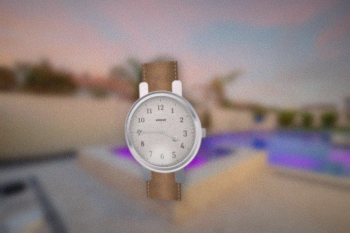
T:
3:45
